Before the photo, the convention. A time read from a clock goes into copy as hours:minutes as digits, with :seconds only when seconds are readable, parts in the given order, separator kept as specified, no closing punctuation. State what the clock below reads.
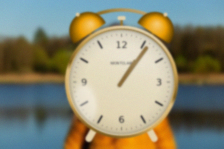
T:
1:06
